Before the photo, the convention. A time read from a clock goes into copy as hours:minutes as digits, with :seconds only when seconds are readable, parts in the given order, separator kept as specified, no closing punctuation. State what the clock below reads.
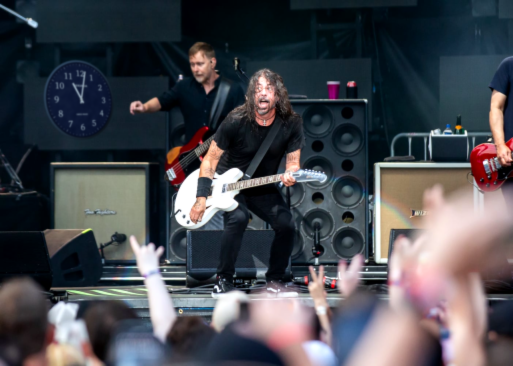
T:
11:02
